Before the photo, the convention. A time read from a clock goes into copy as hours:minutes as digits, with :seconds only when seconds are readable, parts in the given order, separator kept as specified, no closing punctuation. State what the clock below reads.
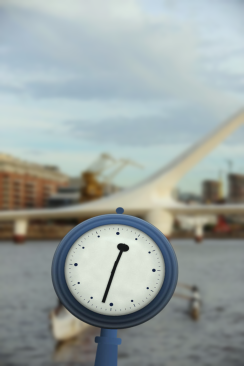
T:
12:32
